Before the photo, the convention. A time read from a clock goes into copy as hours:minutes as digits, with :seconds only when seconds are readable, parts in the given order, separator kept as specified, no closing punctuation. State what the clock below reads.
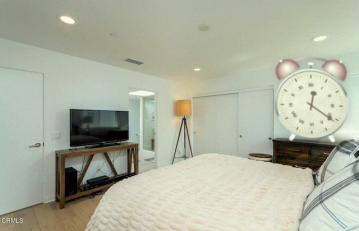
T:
12:21
